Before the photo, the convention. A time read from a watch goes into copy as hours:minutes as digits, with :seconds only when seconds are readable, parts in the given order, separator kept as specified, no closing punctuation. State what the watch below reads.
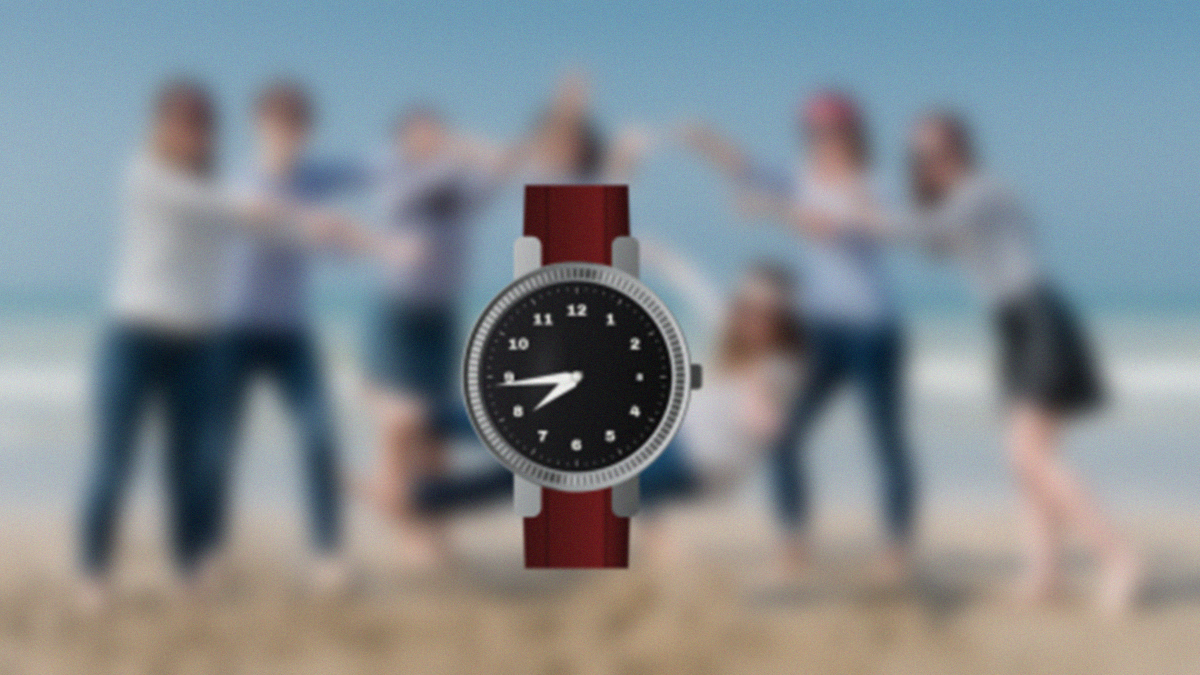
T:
7:44
